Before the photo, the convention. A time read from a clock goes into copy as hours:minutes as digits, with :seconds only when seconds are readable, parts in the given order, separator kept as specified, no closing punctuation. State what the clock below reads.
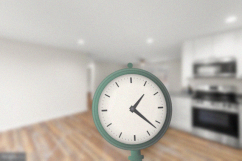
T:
1:22
